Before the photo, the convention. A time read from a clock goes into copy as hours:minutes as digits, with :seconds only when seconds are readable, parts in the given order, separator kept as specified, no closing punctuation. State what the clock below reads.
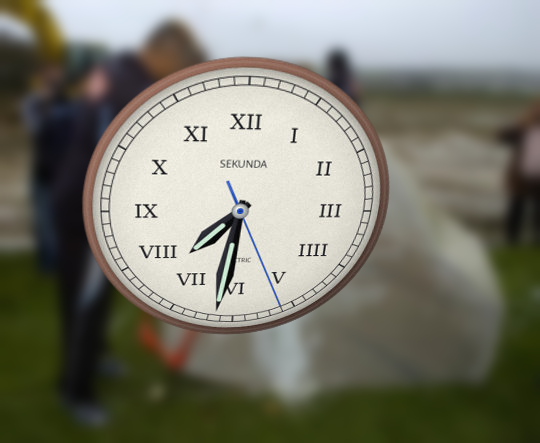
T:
7:31:26
